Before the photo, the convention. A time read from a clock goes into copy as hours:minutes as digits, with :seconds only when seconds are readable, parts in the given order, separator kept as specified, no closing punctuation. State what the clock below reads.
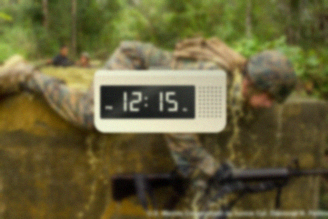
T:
12:15
